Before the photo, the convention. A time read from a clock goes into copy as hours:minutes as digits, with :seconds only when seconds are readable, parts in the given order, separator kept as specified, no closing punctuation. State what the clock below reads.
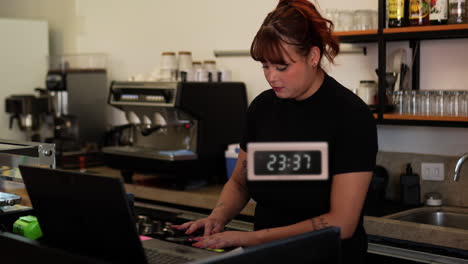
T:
23:37
